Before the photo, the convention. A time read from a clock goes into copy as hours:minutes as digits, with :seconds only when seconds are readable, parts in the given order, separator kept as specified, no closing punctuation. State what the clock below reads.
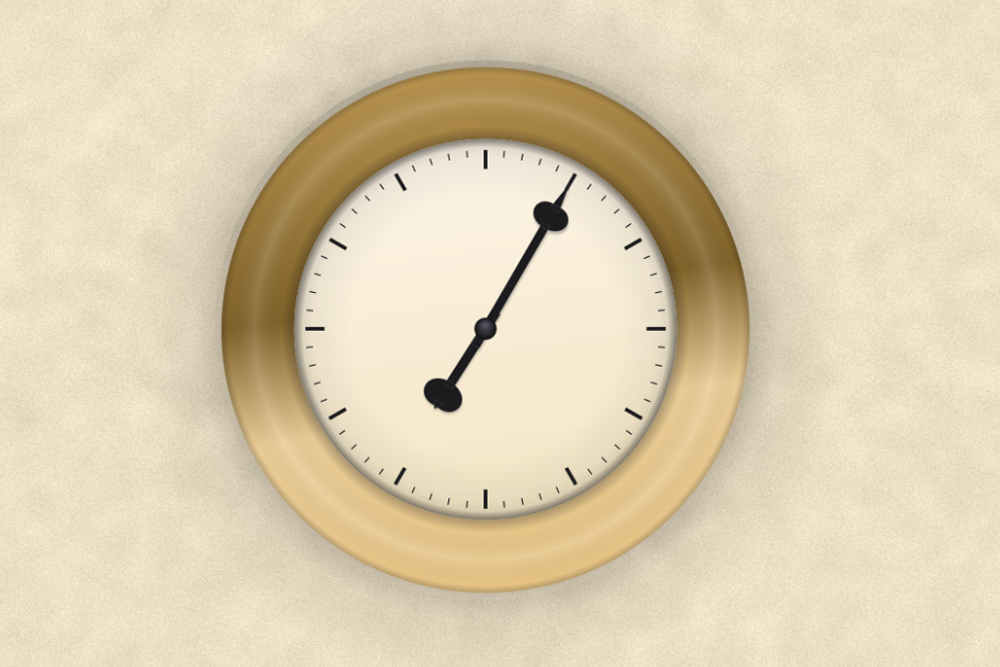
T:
7:05
